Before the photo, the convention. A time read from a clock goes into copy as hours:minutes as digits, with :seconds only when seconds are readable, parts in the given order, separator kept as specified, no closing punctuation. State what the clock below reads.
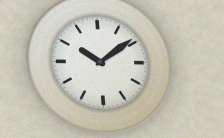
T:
10:09
